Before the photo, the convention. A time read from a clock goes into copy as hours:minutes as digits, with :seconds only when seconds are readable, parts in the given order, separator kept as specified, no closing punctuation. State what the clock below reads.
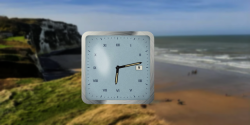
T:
6:13
